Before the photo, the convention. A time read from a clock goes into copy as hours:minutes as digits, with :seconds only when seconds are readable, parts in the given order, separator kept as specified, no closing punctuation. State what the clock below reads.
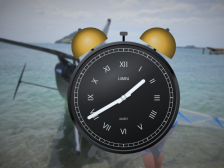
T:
1:40
